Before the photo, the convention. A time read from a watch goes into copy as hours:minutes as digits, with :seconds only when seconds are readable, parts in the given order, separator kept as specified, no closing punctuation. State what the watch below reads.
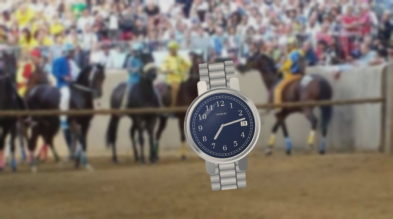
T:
7:13
